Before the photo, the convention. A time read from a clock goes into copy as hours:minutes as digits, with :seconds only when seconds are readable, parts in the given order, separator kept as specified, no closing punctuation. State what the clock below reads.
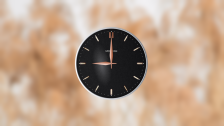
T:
9:00
